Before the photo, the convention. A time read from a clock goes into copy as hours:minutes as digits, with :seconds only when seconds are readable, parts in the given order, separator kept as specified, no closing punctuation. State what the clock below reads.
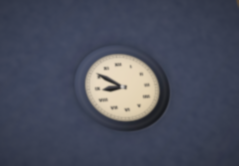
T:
8:51
